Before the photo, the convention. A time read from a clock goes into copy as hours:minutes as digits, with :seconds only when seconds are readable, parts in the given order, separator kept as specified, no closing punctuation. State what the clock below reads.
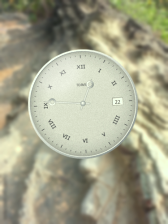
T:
12:46
